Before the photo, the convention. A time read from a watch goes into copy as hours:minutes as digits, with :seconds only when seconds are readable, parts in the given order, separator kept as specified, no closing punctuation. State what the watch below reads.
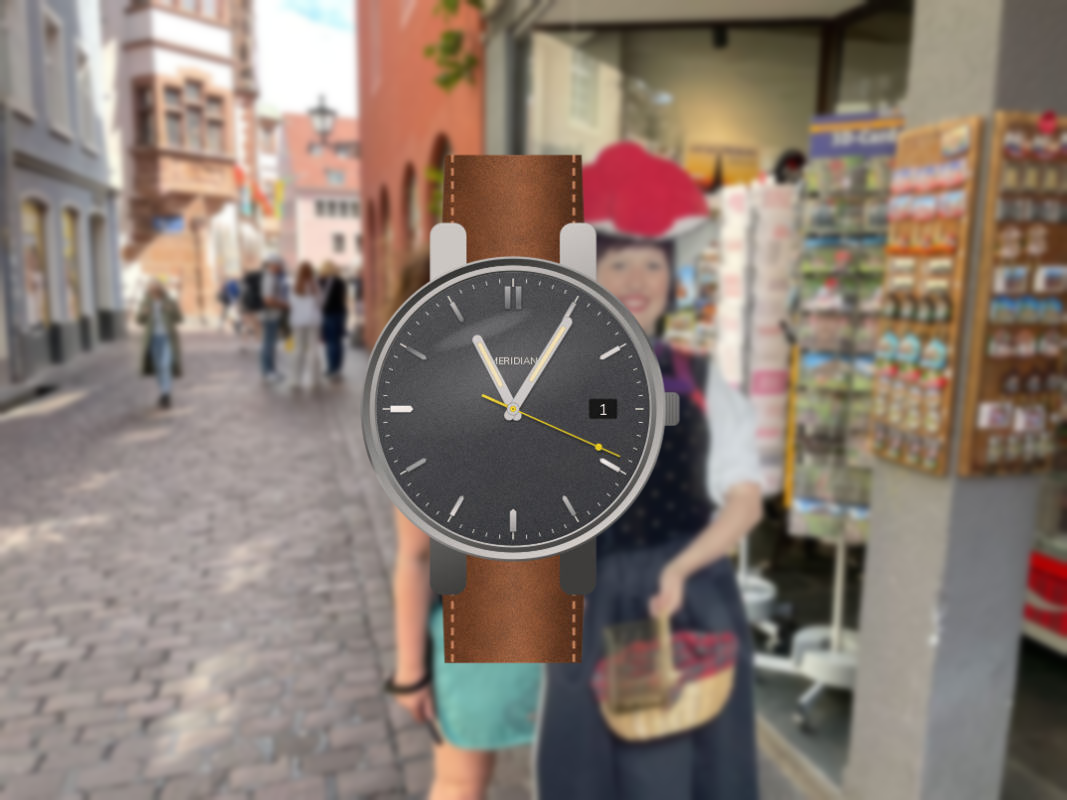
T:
11:05:19
